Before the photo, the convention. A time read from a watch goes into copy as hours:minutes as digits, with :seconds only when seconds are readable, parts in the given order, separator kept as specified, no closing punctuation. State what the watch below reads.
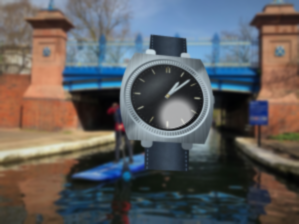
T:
1:08
